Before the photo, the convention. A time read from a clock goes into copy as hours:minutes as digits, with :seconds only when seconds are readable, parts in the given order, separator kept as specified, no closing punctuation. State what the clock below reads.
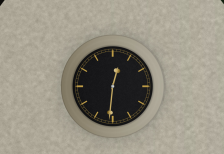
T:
12:31
